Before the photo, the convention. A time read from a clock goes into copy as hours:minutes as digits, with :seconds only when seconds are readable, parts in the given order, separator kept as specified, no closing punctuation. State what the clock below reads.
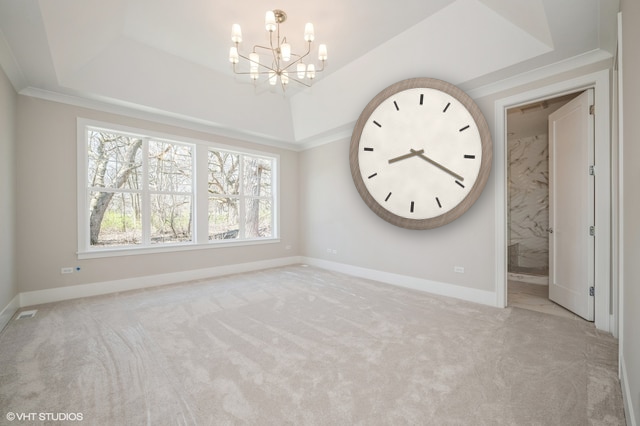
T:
8:19
